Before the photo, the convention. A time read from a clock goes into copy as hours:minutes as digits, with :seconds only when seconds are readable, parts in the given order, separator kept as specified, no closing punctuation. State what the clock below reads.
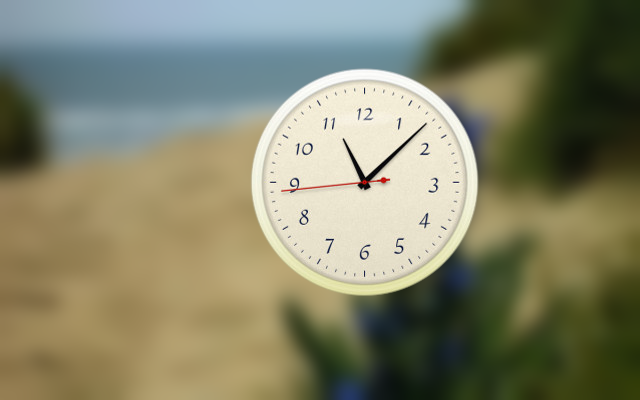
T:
11:07:44
